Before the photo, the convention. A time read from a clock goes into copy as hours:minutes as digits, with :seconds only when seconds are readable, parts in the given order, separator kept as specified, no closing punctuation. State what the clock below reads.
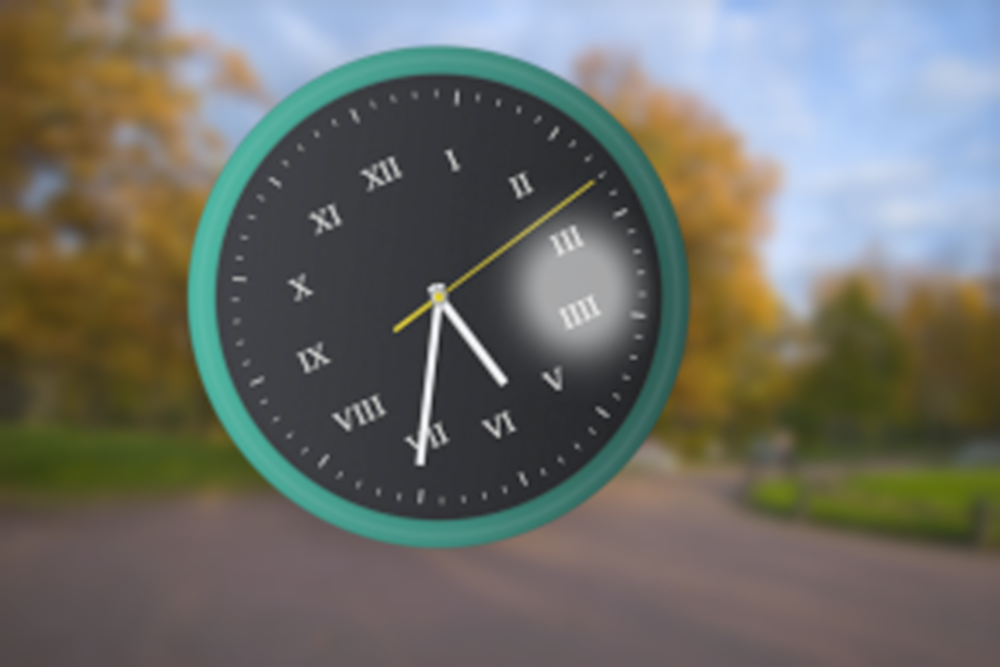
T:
5:35:13
